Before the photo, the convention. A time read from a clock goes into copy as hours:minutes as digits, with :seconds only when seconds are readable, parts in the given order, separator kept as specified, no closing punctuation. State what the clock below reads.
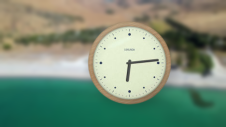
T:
6:14
